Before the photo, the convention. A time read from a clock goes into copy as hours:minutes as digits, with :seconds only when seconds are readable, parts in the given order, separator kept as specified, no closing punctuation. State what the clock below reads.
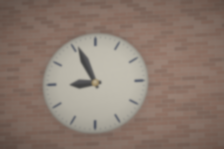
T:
8:56
